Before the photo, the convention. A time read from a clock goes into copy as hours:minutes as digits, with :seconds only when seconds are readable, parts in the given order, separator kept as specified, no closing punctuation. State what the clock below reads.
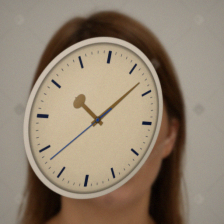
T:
10:07:38
